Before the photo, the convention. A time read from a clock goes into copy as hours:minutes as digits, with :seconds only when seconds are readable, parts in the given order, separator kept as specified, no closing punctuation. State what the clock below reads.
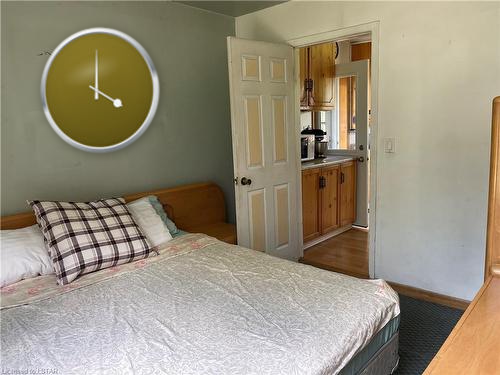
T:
4:00
